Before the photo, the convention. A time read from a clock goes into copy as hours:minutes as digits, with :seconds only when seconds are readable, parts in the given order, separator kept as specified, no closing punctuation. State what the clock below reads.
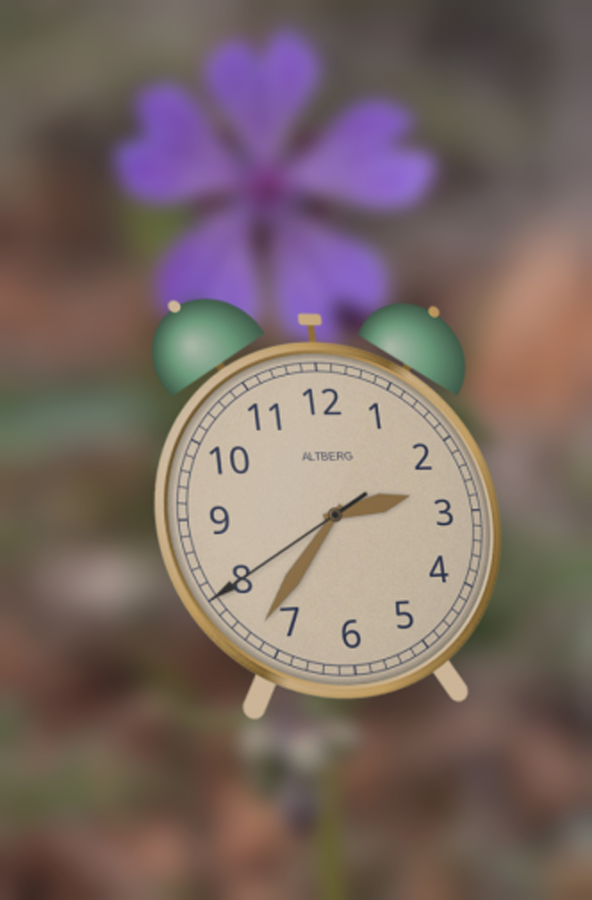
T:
2:36:40
